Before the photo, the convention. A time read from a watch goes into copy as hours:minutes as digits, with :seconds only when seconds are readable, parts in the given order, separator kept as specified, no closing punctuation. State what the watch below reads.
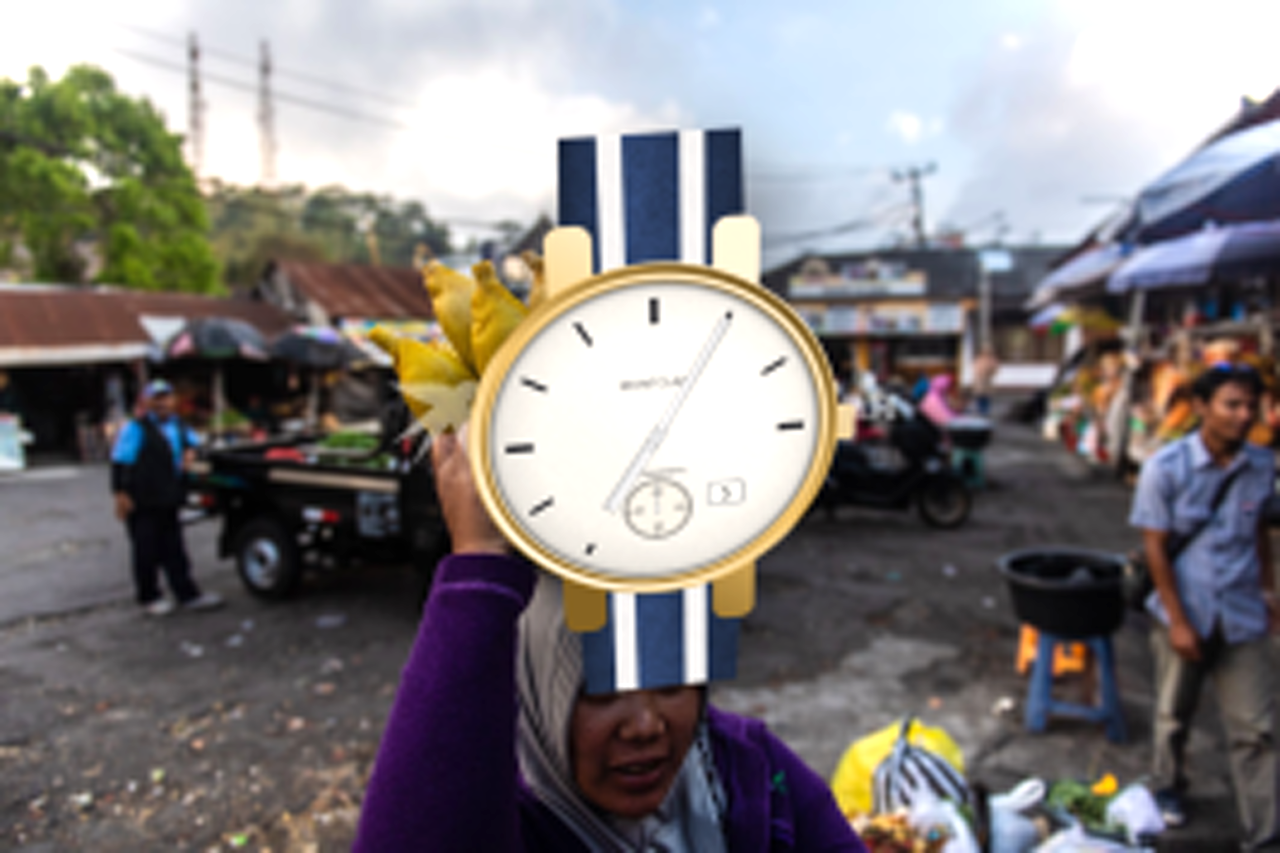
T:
7:05
